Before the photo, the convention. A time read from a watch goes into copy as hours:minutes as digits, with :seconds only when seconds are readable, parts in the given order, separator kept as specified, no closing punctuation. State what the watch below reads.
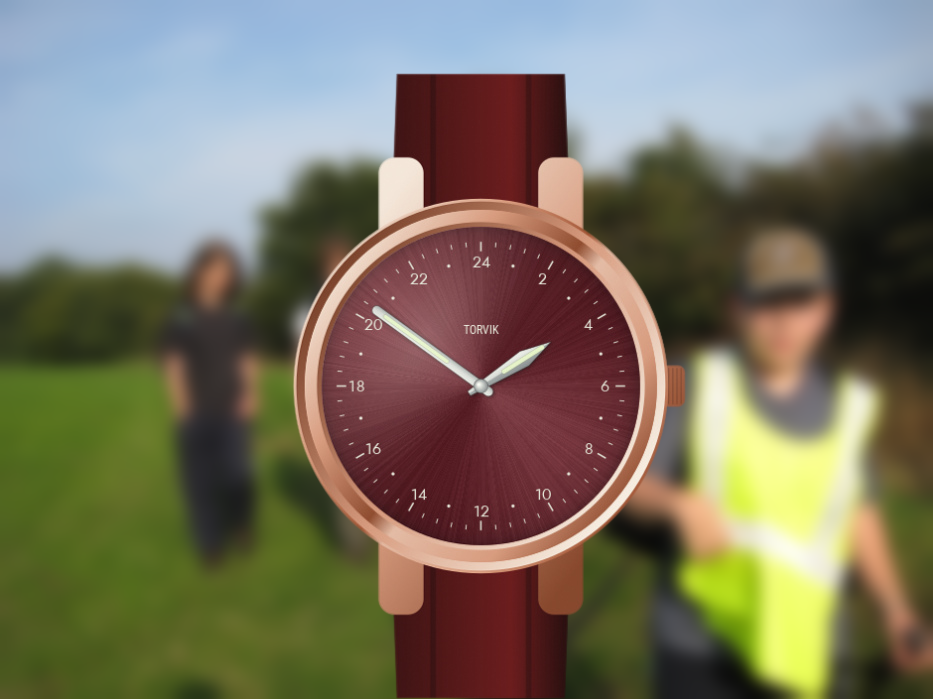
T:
3:51
